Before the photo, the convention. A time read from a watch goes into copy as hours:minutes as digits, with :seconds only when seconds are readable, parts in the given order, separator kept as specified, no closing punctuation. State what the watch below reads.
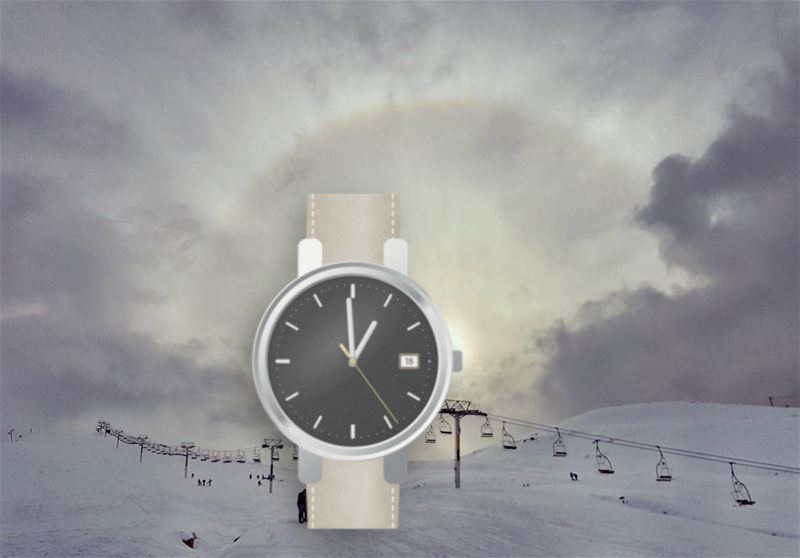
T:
12:59:24
